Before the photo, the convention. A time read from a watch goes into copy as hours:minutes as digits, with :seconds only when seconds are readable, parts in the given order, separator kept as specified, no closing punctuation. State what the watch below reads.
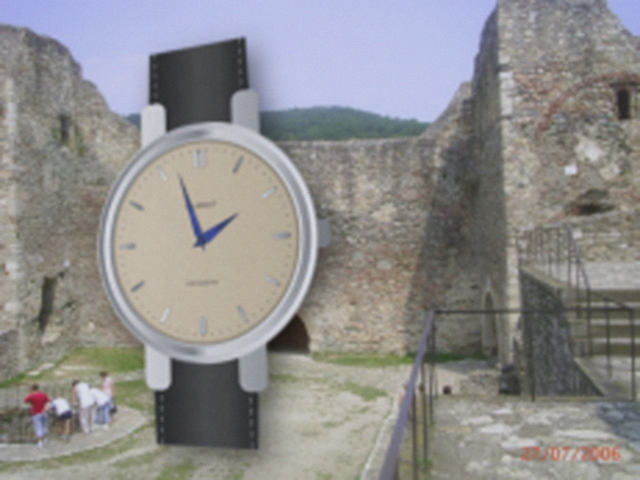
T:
1:57
